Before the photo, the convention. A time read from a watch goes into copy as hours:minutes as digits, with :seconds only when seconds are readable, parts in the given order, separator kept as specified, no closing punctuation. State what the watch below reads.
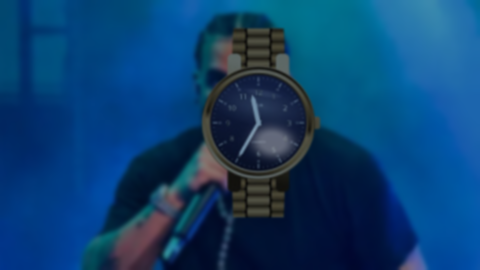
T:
11:35
